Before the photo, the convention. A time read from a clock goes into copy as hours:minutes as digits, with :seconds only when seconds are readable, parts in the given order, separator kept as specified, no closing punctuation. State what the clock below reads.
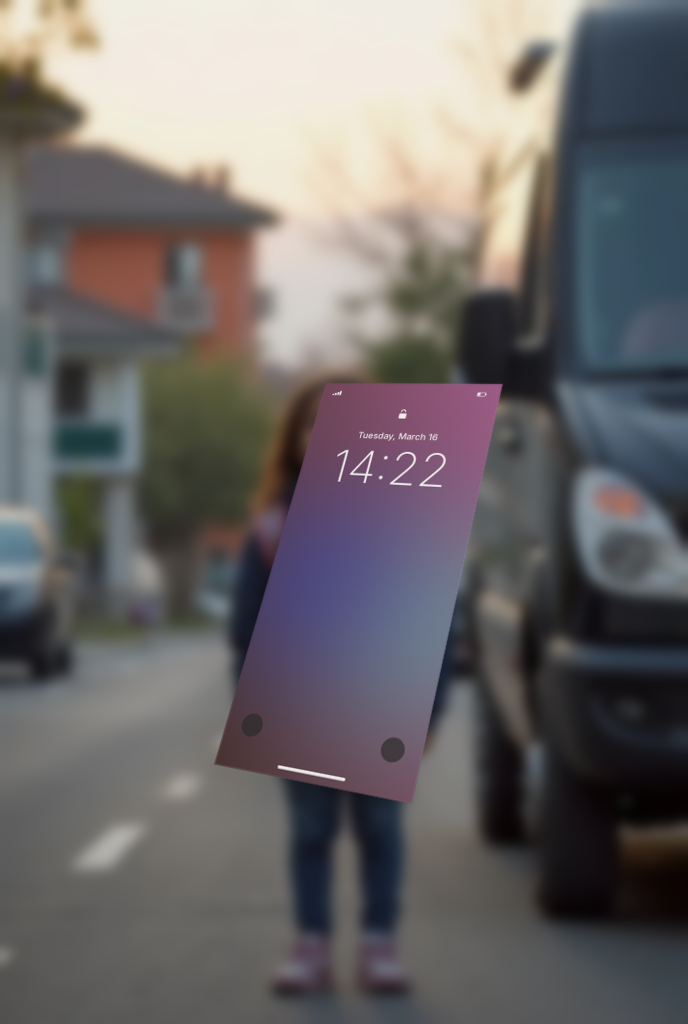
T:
14:22
